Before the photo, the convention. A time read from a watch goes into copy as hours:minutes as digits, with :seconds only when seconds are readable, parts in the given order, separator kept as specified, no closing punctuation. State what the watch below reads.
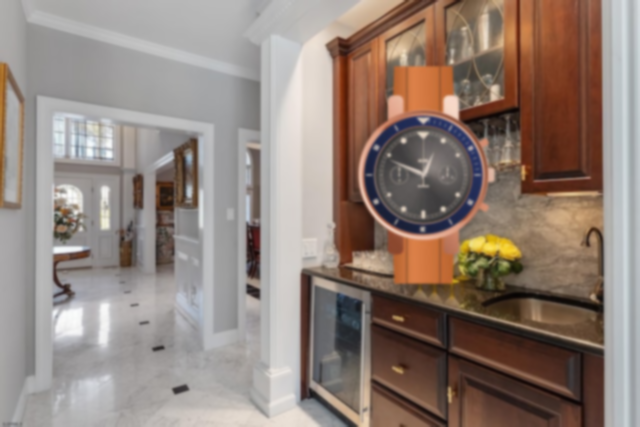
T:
12:49
